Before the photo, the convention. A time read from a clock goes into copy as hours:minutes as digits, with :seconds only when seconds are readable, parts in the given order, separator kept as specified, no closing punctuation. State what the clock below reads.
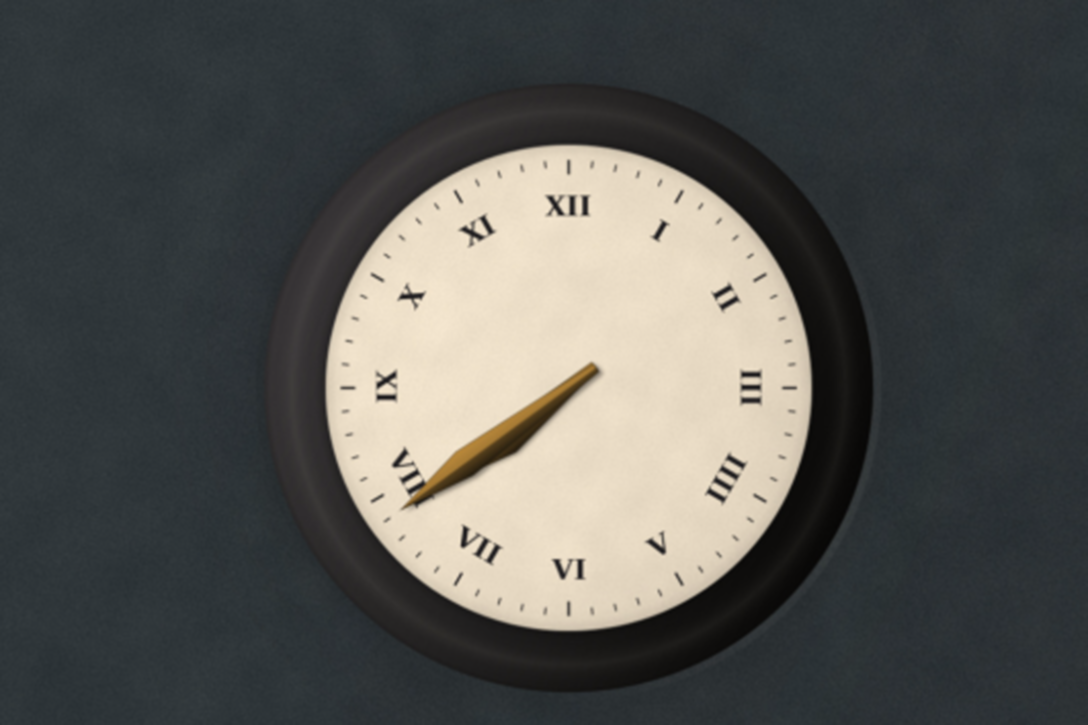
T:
7:39
